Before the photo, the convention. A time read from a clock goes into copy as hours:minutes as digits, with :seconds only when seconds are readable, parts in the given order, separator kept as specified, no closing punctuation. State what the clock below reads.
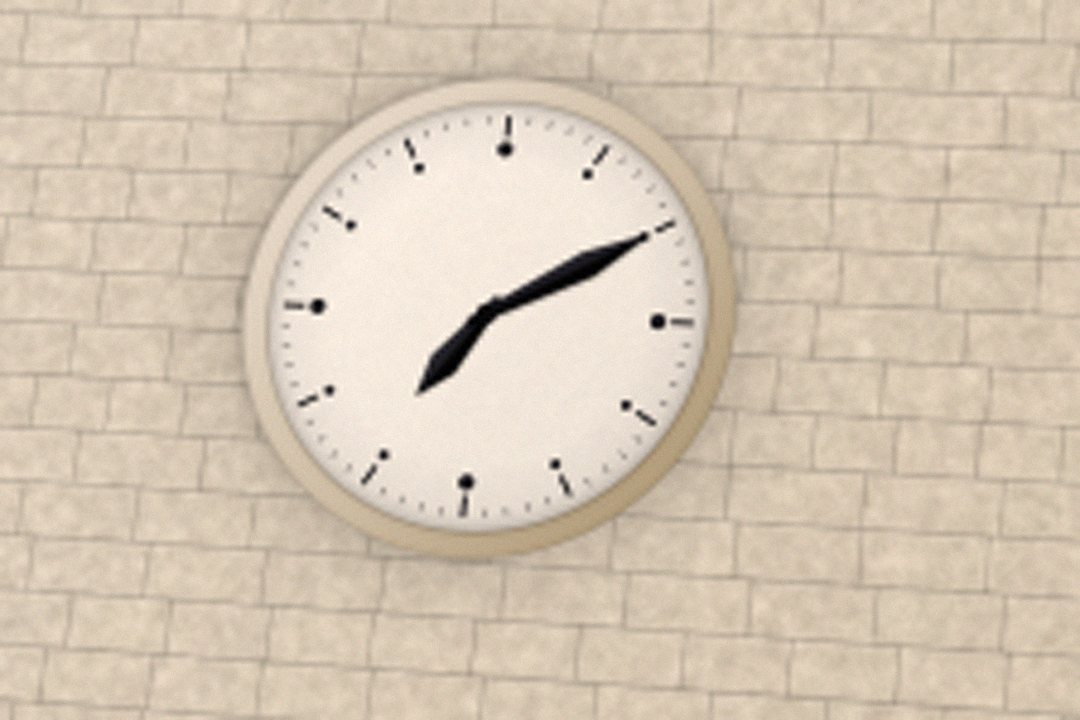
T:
7:10
